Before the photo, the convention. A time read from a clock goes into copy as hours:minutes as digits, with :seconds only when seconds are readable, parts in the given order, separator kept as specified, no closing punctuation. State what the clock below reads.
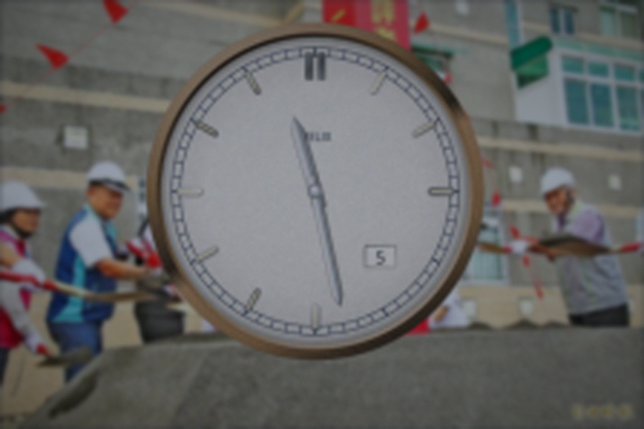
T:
11:28
